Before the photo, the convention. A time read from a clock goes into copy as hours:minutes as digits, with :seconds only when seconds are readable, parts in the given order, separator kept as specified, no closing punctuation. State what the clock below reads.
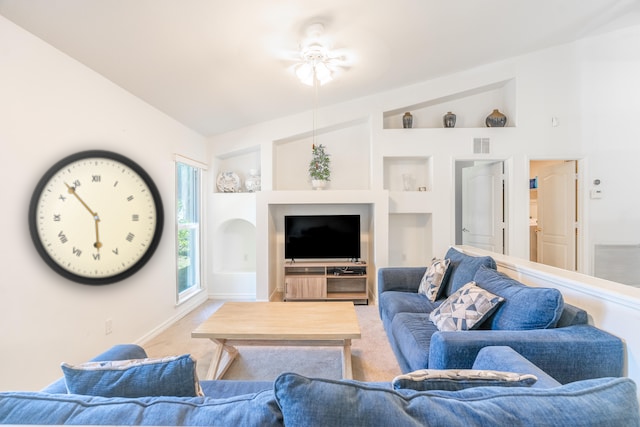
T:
5:53
